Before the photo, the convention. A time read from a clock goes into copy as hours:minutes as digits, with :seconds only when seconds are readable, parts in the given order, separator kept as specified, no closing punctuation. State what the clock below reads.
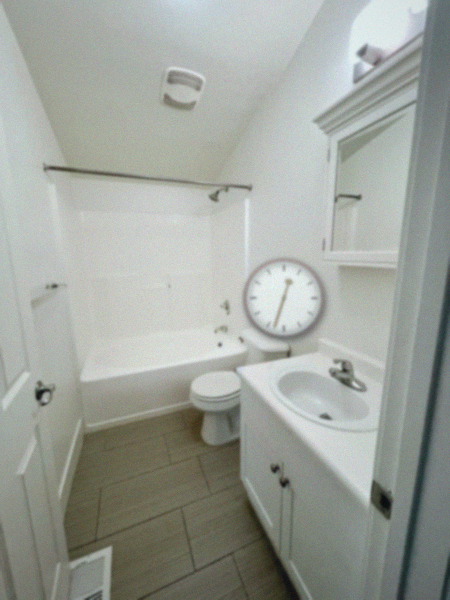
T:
12:33
